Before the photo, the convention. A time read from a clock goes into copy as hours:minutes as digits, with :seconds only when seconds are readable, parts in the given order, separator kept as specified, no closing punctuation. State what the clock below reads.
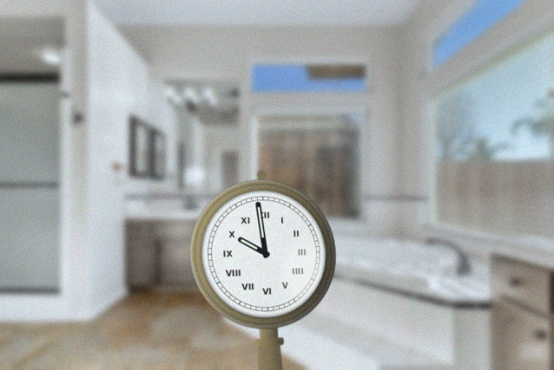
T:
9:59
